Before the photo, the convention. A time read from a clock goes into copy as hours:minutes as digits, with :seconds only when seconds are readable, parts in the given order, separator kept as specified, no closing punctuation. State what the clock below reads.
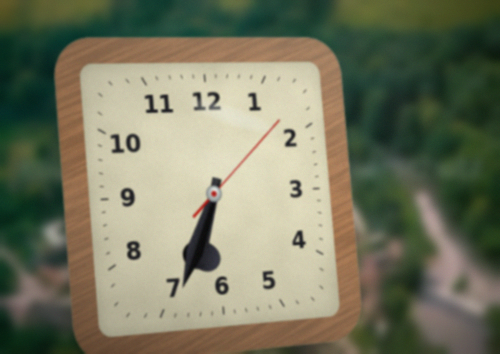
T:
6:34:08
